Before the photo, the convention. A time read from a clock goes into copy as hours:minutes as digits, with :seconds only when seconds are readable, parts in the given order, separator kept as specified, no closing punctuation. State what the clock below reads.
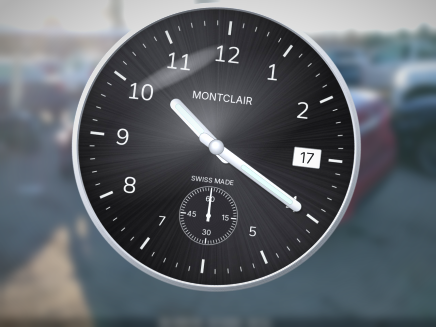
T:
10:20
